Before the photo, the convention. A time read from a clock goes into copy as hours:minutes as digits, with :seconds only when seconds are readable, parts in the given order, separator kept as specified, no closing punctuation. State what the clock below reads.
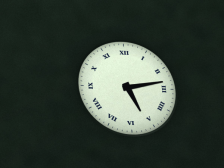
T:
5:13
